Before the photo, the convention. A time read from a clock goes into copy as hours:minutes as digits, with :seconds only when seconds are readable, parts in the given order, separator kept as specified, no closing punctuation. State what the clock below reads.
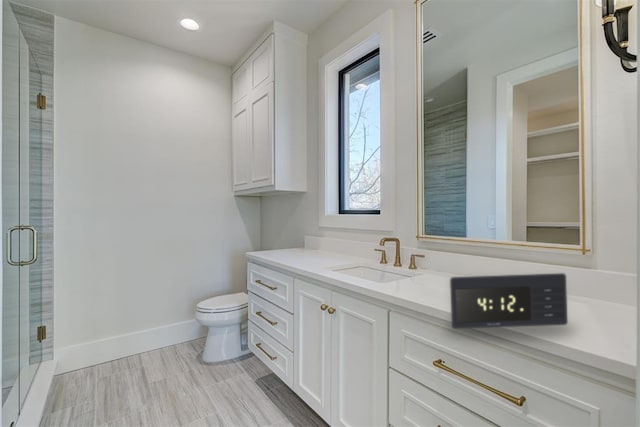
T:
4:12
